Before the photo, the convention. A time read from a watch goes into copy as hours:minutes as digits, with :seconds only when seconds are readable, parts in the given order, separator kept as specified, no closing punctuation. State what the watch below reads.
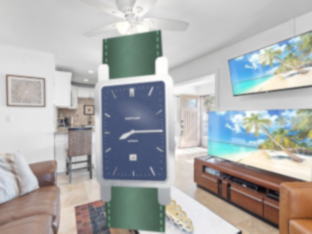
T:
8:15
